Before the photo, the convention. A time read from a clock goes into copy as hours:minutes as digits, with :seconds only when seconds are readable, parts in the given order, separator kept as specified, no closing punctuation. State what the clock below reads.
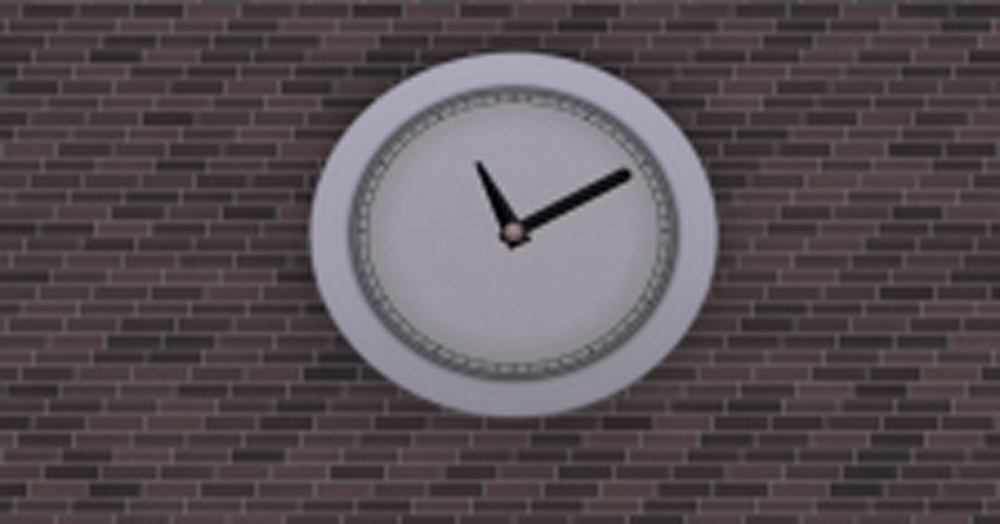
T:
11:10
